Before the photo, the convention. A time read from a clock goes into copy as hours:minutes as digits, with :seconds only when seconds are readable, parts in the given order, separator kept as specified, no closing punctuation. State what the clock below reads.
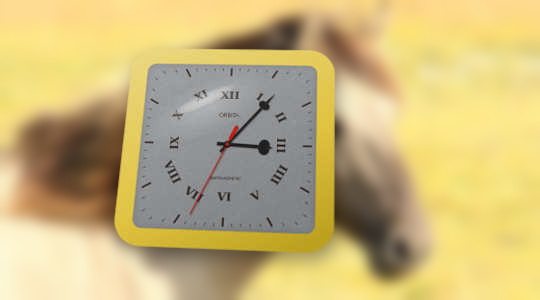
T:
3:06:34
